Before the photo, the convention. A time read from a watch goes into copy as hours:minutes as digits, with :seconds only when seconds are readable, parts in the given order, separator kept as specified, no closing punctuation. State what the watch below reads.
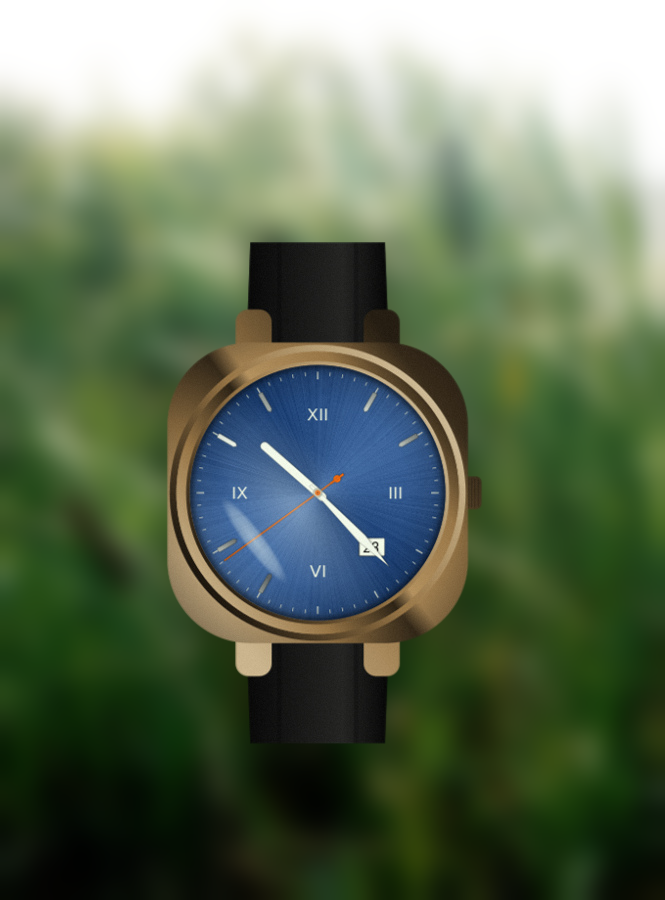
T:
10:22:39
